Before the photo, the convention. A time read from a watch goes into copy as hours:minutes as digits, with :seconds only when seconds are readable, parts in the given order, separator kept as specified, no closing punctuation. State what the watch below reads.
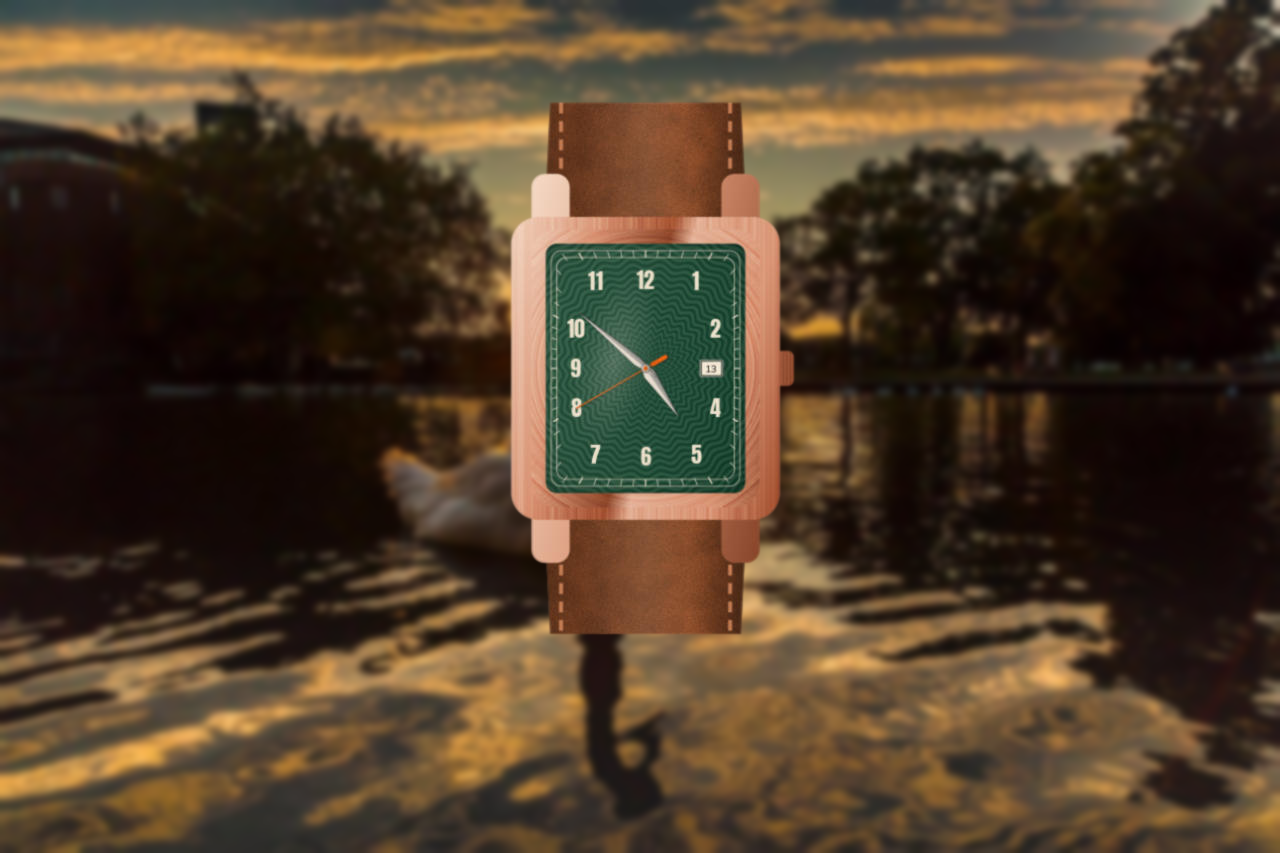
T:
4:51:40
